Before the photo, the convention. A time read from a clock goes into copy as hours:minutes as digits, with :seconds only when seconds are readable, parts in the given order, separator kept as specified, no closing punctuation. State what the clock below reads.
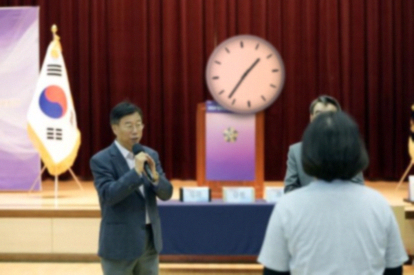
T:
1:37
